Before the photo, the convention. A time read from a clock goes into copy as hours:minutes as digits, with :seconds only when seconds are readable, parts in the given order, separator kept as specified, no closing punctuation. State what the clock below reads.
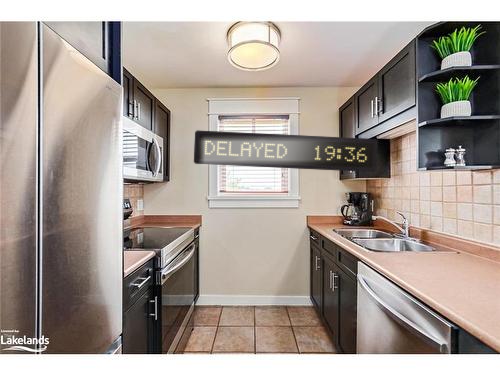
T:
19:36
